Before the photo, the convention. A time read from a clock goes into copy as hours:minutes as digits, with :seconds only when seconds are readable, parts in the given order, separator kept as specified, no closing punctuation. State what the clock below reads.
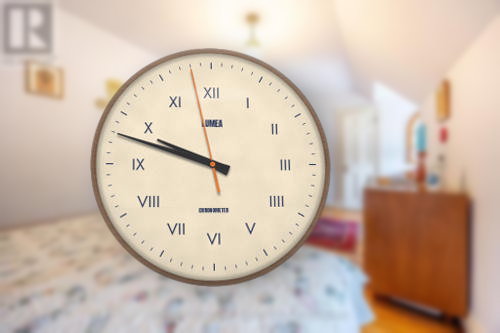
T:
9:47:58
